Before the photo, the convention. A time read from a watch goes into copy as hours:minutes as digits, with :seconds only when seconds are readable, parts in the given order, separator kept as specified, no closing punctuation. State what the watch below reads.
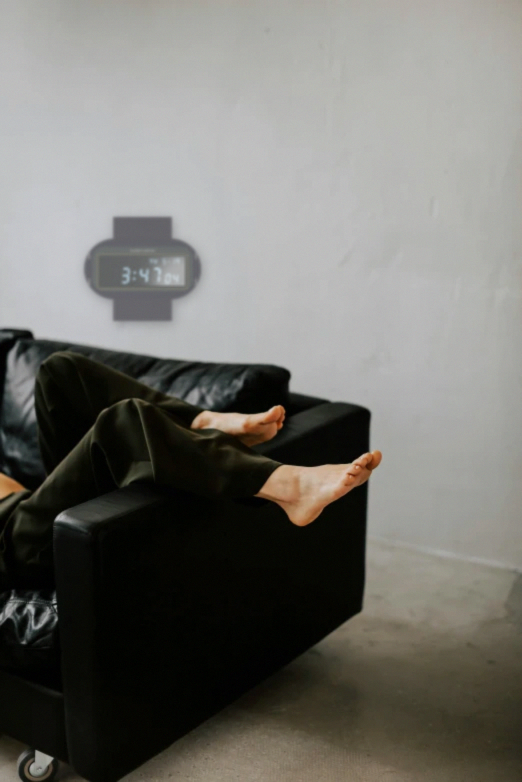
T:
3:47
